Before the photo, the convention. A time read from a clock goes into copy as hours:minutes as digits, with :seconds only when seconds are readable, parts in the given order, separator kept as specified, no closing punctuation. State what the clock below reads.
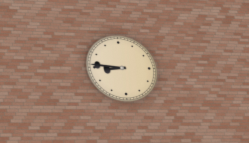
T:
8:46
